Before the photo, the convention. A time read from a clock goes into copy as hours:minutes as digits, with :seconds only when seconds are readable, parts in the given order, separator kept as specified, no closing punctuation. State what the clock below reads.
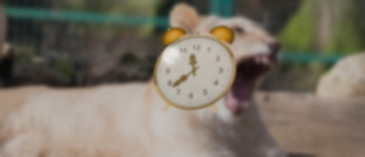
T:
11:38
